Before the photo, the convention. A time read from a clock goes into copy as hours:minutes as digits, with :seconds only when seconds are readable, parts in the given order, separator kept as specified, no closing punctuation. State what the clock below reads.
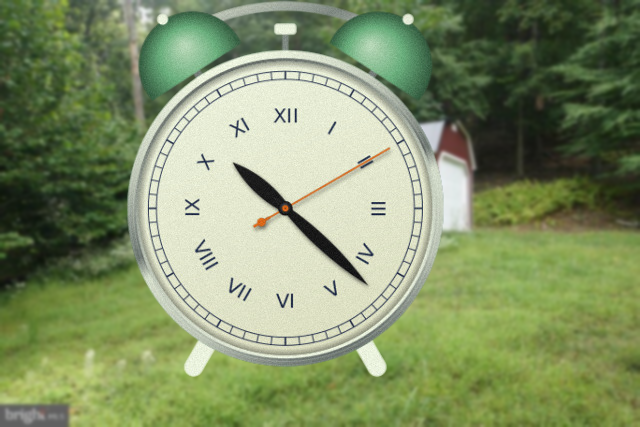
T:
10:22:10
